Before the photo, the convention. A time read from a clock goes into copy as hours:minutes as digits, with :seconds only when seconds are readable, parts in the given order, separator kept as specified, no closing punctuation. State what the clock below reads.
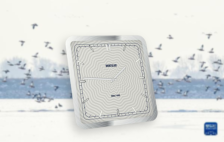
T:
1:46
